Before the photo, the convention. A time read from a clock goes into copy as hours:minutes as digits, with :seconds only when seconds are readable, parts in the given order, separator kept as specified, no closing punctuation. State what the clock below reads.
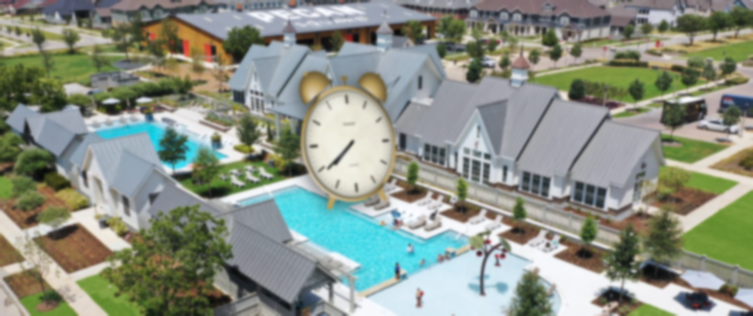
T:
7:39
